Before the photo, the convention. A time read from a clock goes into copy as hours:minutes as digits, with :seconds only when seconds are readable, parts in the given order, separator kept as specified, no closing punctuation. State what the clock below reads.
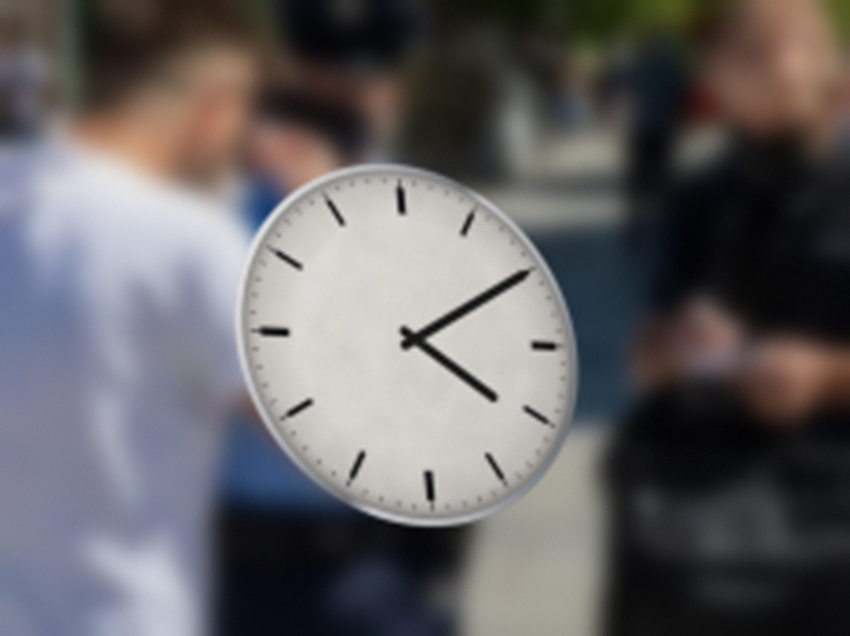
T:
4:10
